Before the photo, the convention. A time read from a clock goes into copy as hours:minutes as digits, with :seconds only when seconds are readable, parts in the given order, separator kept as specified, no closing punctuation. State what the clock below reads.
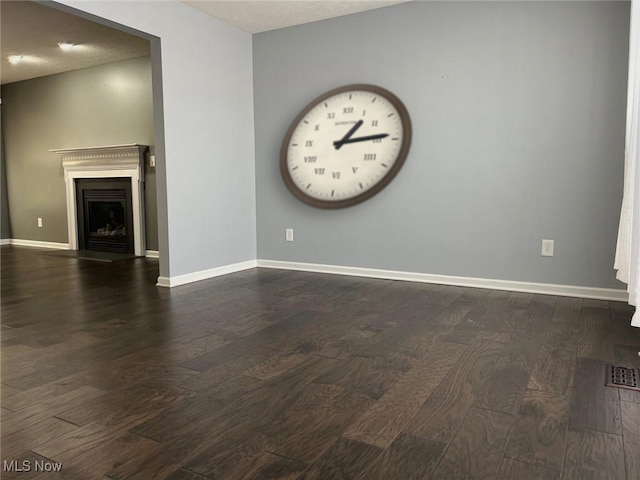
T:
1:14
